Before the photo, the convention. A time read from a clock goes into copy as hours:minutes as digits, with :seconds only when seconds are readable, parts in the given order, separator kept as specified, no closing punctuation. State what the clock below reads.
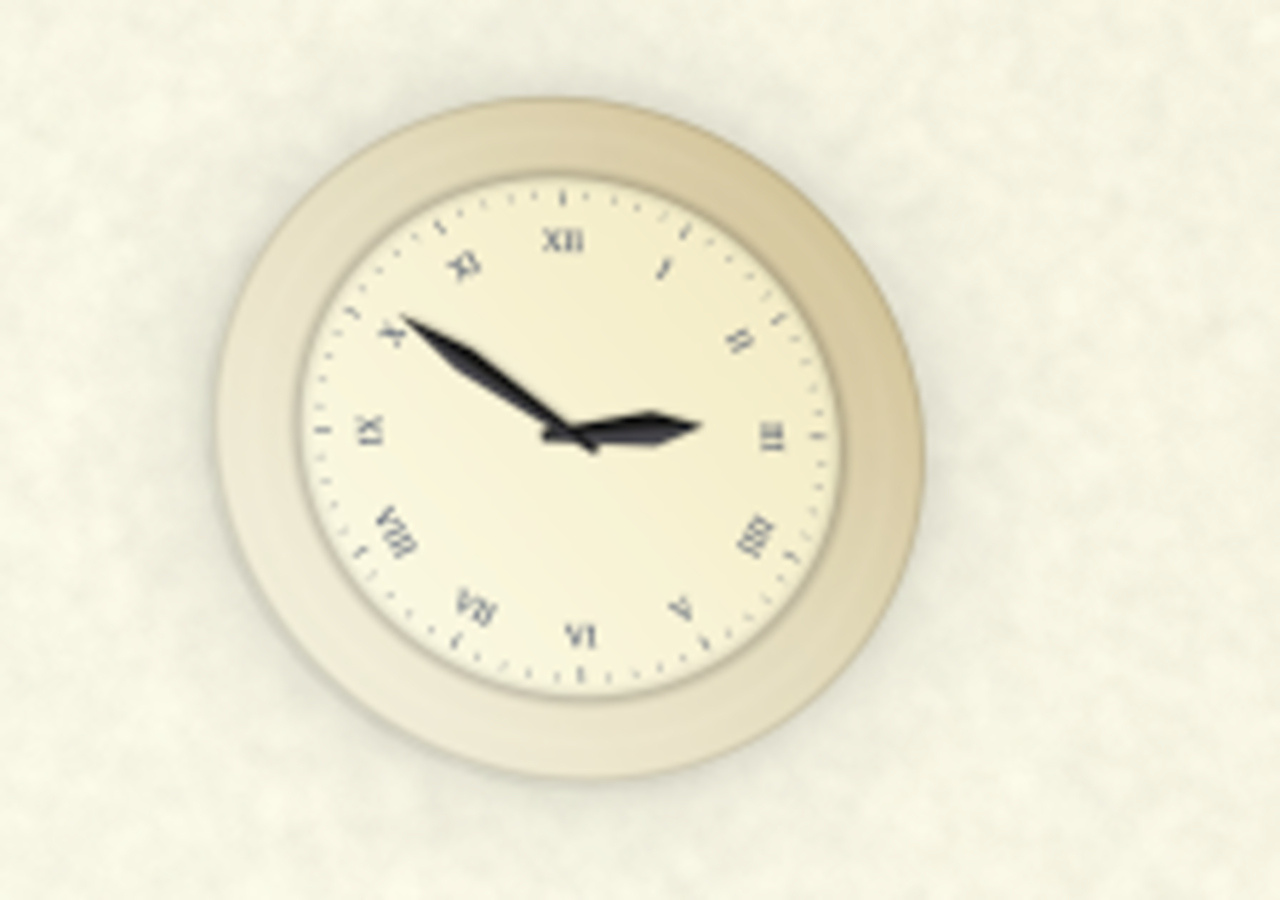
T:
2:51
